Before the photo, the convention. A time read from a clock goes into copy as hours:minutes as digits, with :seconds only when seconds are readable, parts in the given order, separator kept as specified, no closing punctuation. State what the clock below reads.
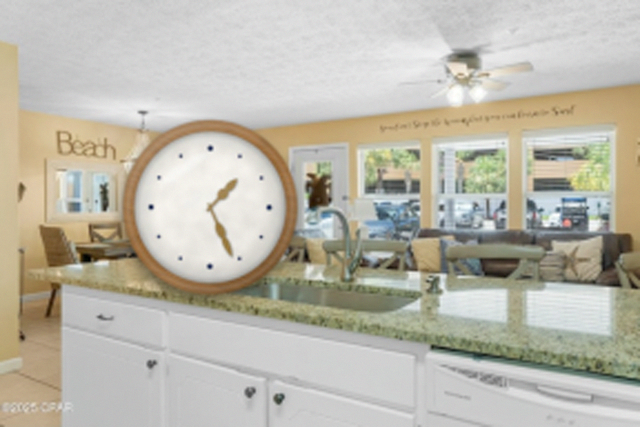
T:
1:26
